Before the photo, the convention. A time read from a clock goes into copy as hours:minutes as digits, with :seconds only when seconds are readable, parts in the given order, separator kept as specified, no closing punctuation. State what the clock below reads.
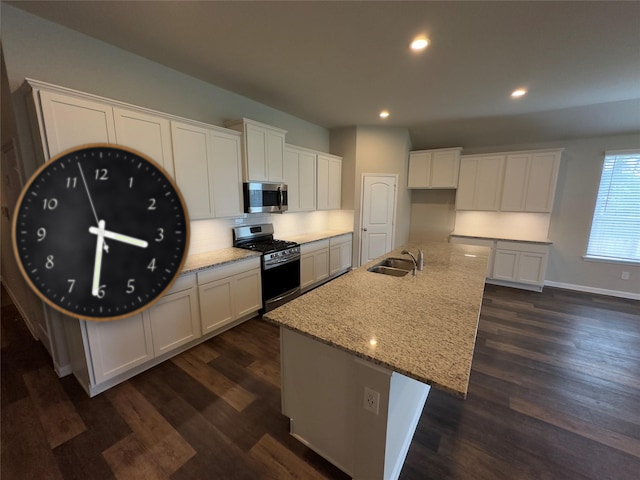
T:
3:30:57
